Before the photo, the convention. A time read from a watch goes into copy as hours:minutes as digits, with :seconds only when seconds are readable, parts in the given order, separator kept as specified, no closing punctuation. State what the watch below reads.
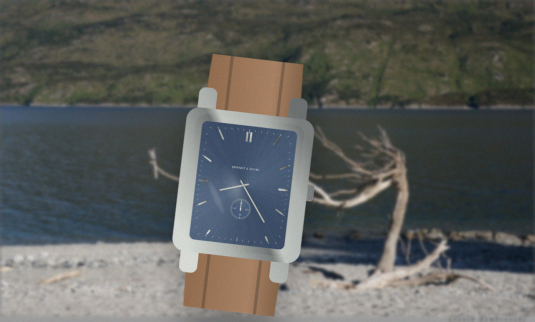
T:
8:24
